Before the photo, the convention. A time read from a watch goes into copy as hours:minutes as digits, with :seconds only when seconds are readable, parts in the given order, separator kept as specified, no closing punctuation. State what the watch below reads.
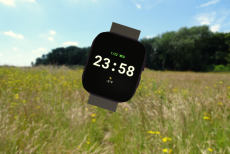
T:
23:58
